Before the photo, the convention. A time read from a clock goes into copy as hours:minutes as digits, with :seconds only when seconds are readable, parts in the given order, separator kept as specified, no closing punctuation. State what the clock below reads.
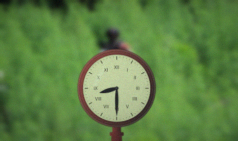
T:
8:30
